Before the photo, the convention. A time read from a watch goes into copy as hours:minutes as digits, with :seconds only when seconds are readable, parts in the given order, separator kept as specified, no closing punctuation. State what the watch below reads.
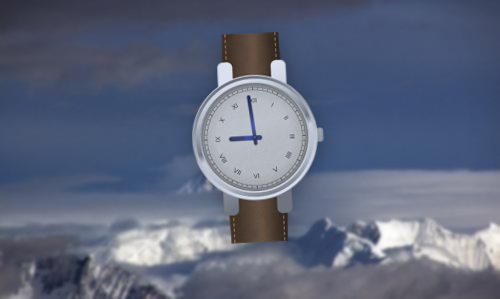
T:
8:59
